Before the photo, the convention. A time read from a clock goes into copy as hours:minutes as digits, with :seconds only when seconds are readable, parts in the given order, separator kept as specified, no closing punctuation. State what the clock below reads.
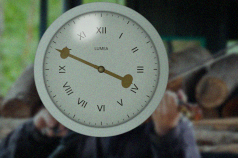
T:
3:49
